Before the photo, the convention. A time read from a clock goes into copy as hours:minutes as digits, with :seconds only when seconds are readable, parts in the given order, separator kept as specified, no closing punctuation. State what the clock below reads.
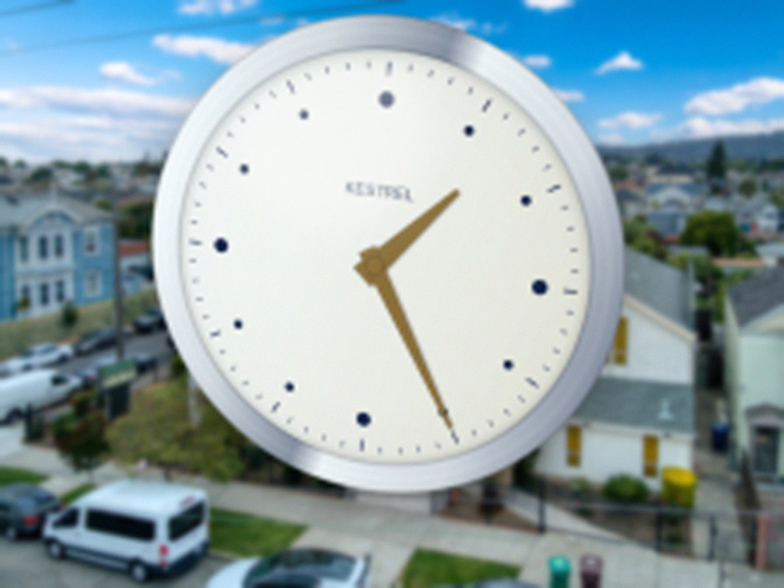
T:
1:25
